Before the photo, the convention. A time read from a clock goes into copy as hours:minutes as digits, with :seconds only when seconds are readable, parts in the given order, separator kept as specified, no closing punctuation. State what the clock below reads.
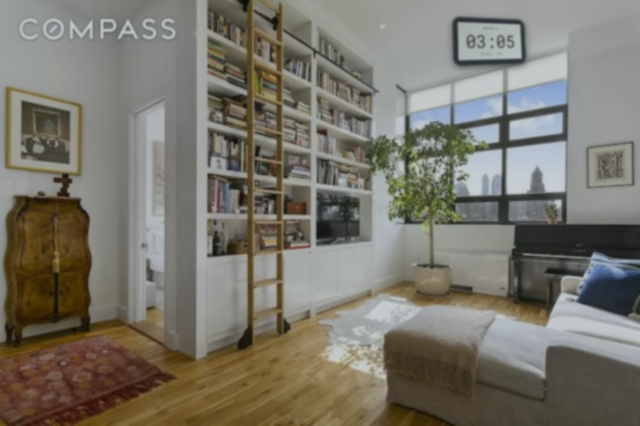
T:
3:05
